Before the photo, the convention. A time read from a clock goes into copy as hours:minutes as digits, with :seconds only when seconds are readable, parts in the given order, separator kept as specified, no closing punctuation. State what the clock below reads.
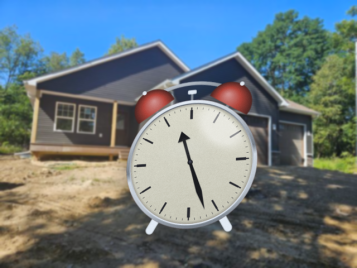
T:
11:27
